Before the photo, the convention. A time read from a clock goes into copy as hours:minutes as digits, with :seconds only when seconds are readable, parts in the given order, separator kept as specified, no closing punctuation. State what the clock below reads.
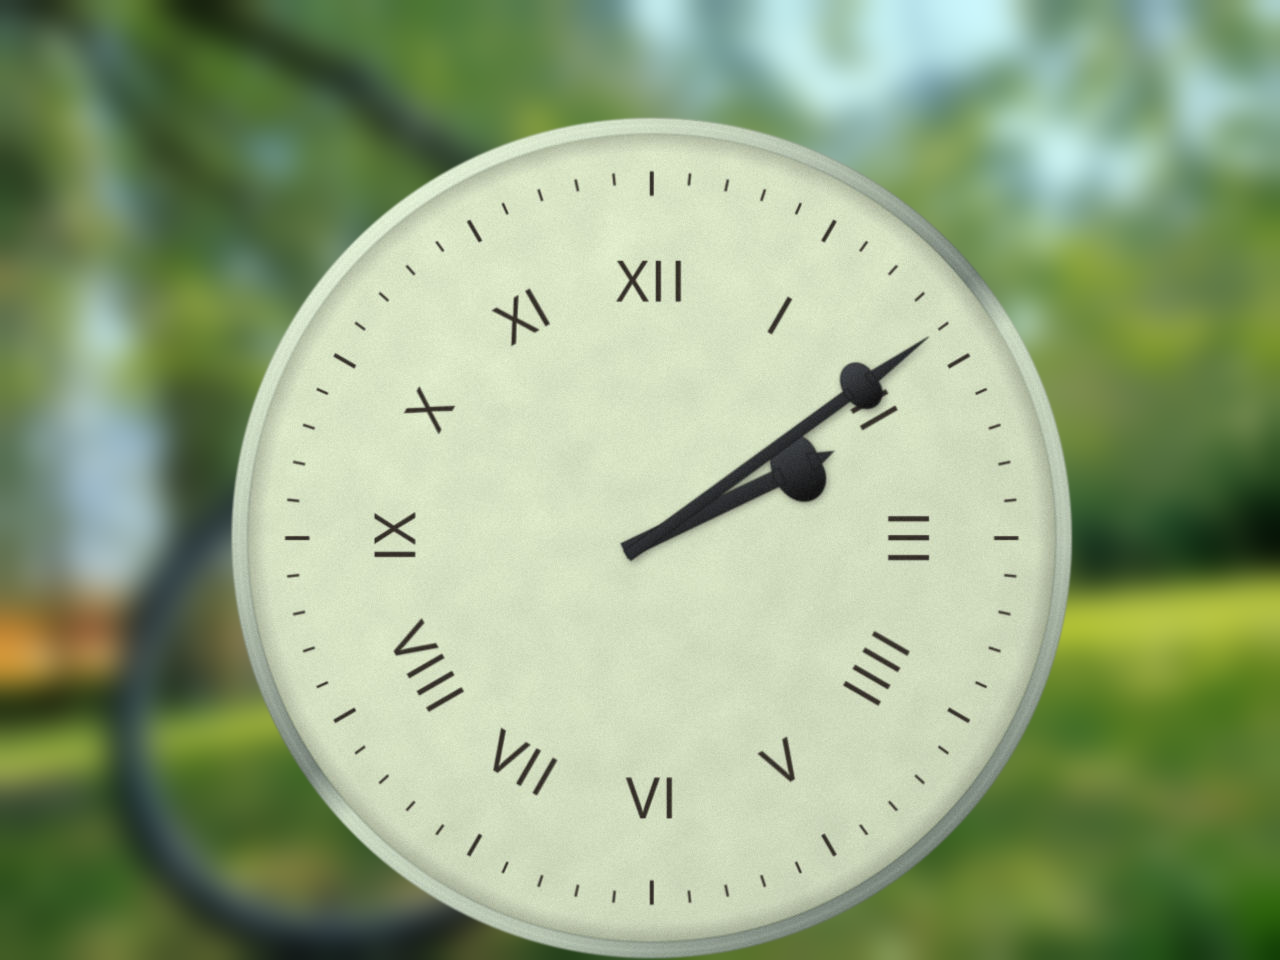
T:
2:09
